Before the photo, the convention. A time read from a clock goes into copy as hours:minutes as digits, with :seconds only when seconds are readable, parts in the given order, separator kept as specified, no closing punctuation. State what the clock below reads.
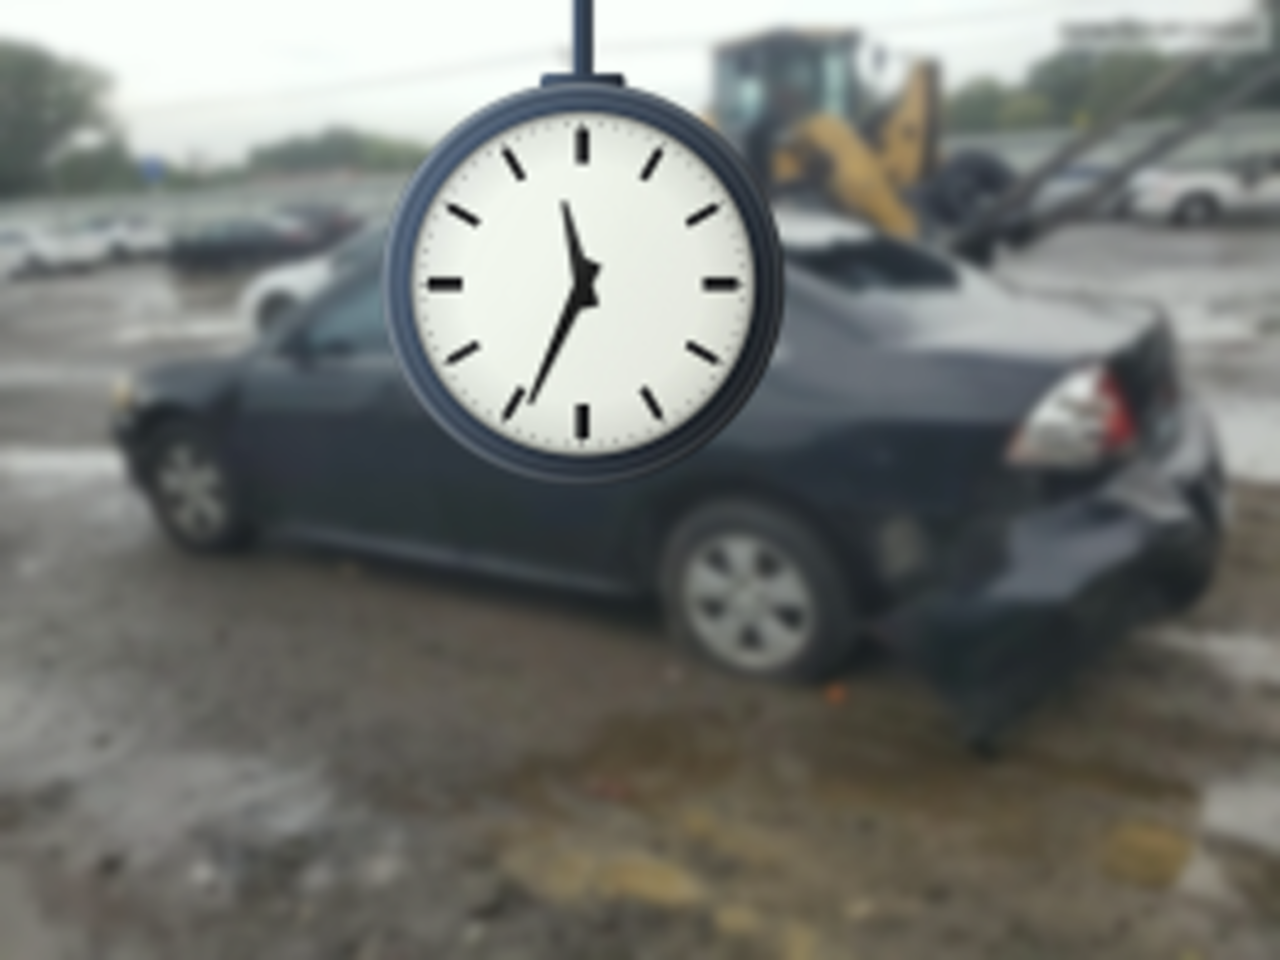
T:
11:34
